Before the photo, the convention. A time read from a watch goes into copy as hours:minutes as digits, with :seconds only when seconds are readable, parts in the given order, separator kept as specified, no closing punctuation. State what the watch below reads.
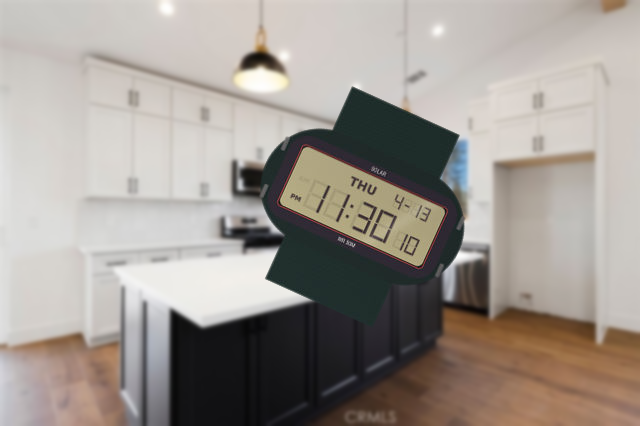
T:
11:30:10
